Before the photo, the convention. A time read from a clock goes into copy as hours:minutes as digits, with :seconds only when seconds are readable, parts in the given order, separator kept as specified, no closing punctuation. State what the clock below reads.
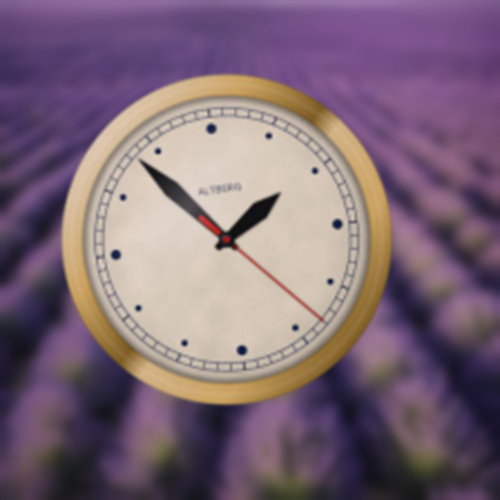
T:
1:53:23
